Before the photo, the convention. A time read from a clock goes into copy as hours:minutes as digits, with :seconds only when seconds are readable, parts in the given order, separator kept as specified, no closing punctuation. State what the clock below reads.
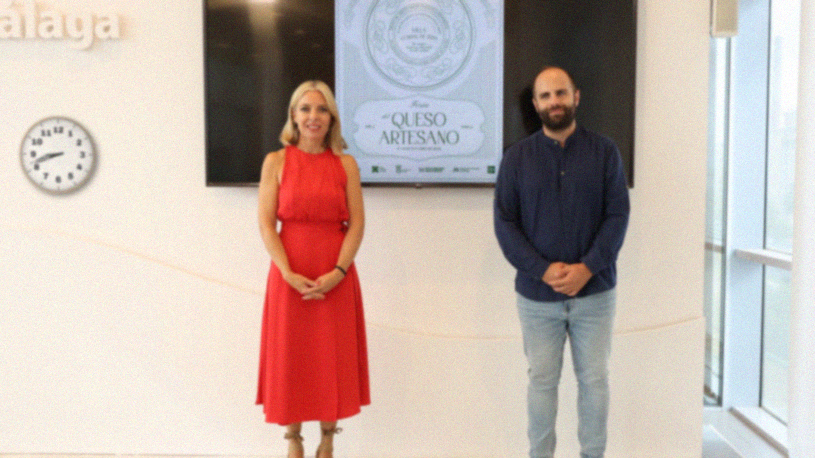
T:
8:42
